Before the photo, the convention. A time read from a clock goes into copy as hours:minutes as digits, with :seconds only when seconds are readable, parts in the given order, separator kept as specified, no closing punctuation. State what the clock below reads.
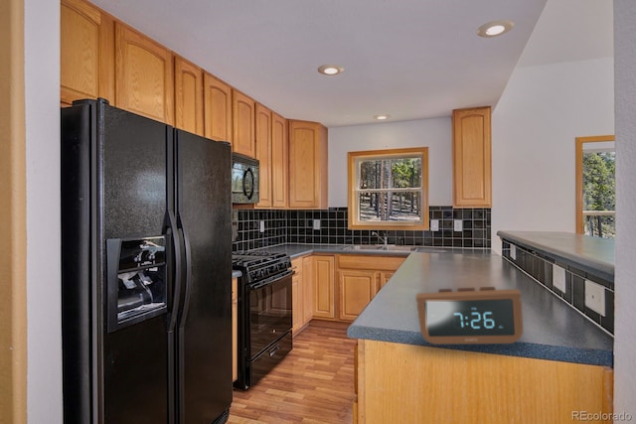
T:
7:26
